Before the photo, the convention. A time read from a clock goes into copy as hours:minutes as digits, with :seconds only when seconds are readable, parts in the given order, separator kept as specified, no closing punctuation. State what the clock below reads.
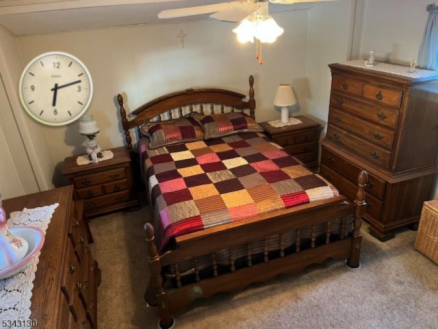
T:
6:12
